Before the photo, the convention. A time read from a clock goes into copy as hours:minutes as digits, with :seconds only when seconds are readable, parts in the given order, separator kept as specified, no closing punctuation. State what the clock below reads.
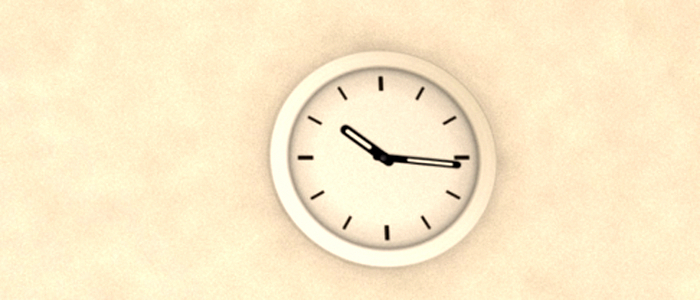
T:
10:16
